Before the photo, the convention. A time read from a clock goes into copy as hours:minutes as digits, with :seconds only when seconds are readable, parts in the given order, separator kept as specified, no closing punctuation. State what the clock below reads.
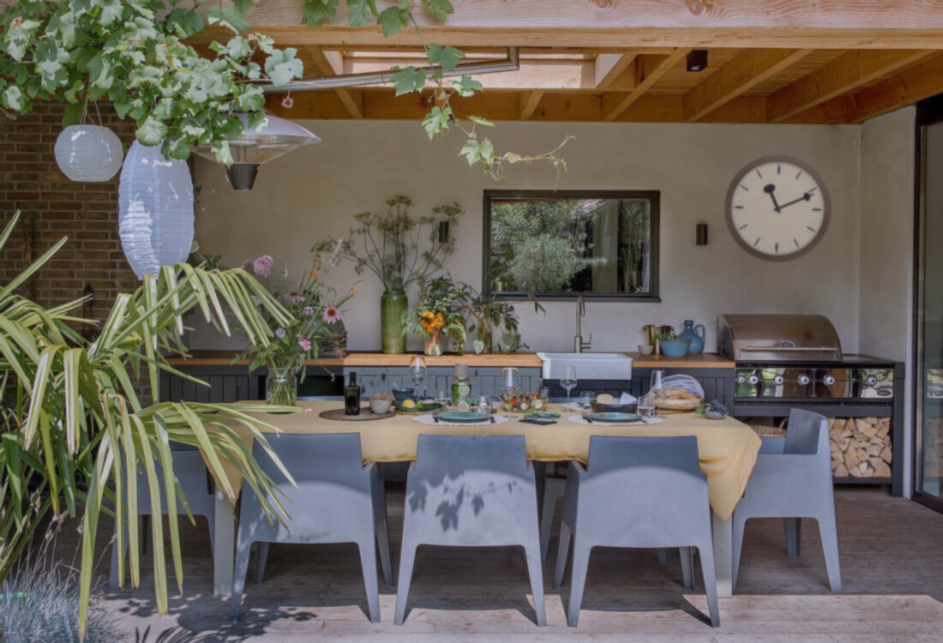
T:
11:11
